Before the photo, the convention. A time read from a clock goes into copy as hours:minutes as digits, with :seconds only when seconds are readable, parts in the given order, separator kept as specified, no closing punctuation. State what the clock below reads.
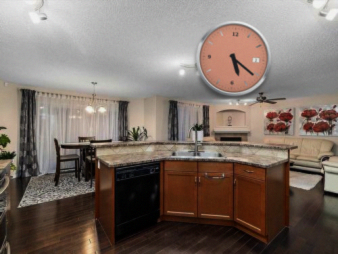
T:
5:21
